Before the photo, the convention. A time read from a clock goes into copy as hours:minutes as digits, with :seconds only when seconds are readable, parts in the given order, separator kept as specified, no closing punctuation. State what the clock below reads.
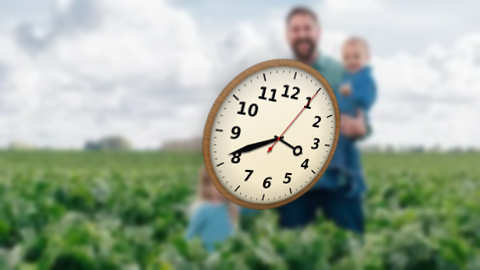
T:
3:41:05
